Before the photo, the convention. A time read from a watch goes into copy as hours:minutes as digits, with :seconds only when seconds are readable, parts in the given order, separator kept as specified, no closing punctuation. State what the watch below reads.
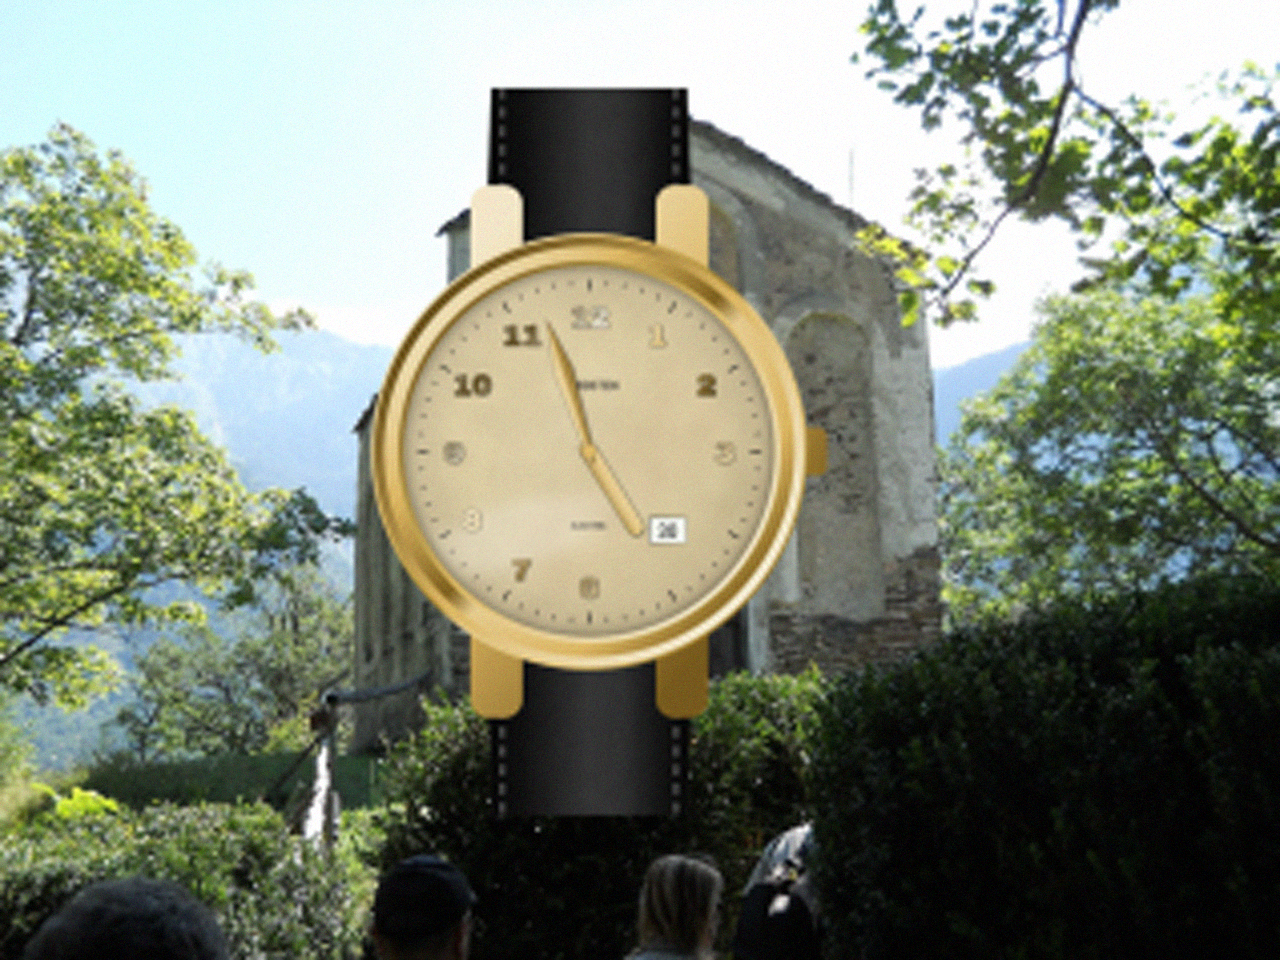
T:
4:57
